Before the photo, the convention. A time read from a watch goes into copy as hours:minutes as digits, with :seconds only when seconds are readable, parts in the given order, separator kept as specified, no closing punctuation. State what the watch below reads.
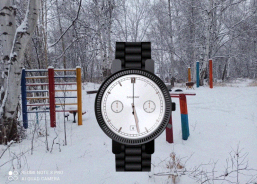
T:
5:28
